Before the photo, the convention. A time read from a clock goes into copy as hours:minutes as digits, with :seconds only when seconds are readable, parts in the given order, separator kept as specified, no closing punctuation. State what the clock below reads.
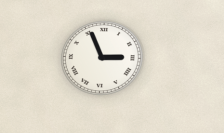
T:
2:56
